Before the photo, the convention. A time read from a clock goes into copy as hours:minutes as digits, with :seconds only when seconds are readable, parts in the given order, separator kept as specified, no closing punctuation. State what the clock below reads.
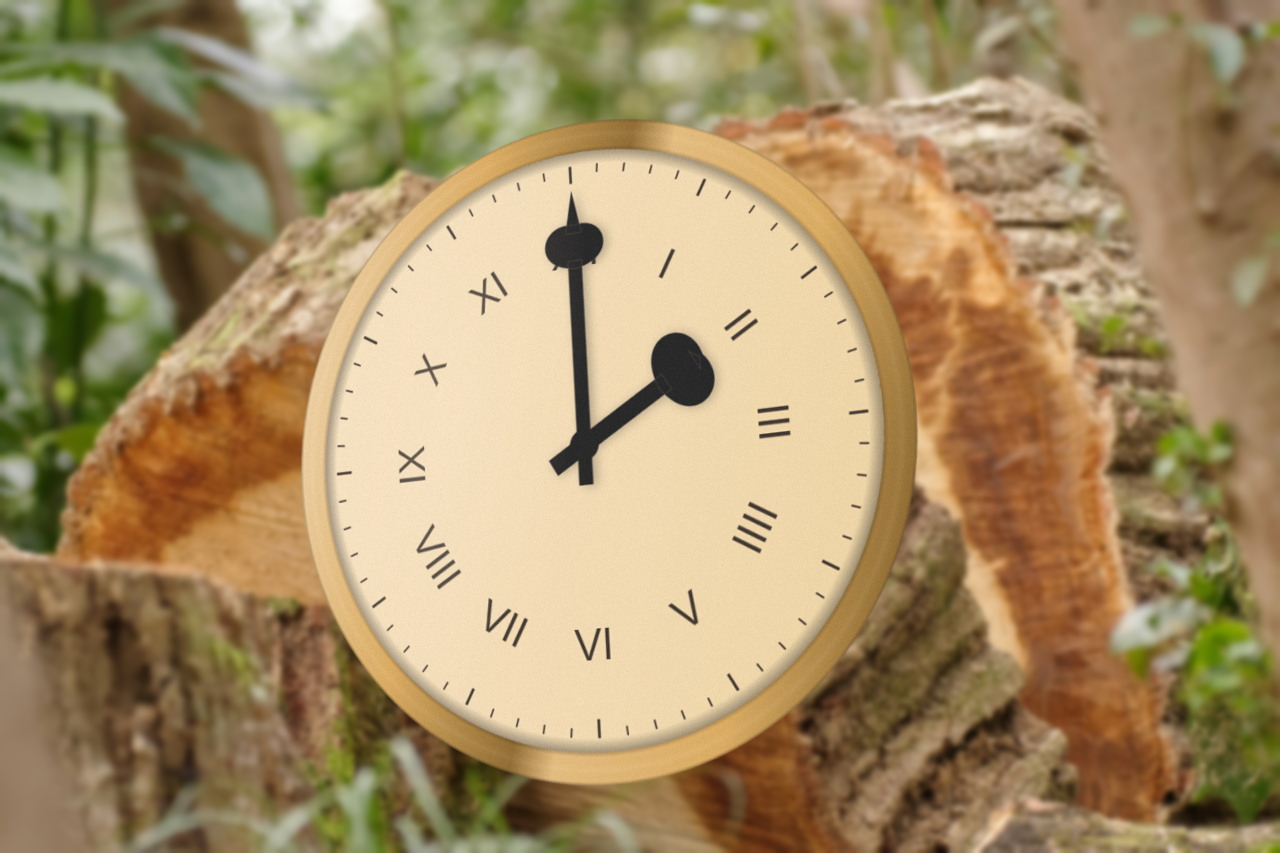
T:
2:00
